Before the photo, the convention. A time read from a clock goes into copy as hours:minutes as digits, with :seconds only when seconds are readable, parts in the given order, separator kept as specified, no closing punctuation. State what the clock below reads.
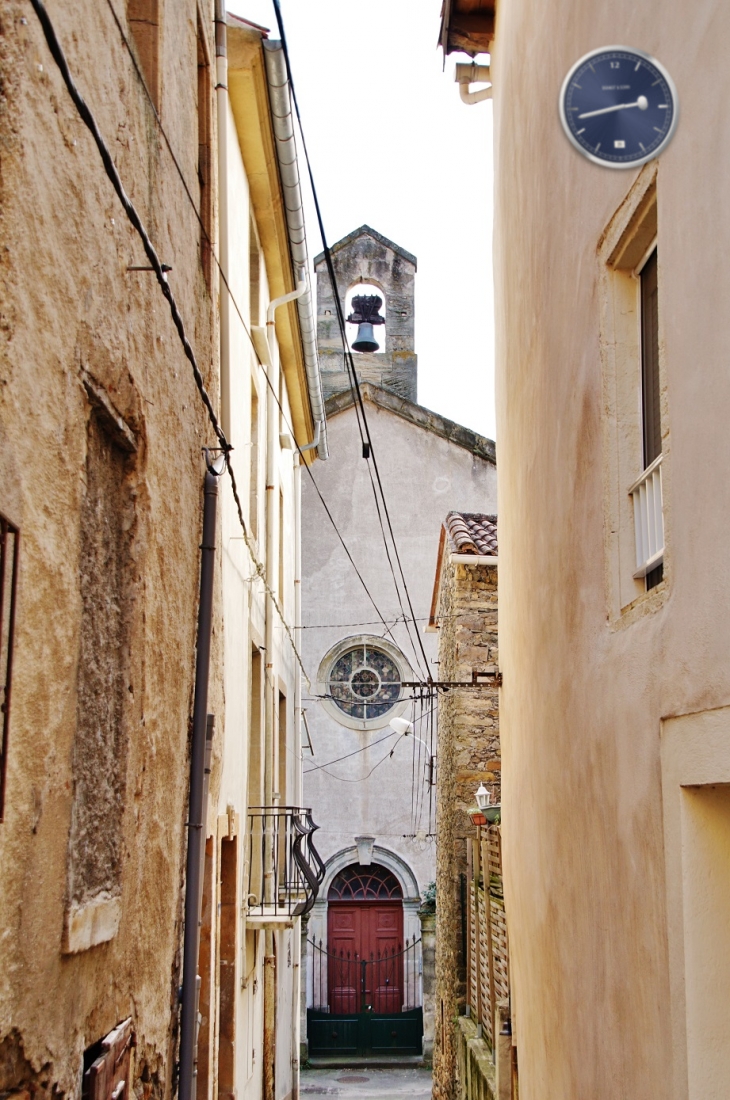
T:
2:43
